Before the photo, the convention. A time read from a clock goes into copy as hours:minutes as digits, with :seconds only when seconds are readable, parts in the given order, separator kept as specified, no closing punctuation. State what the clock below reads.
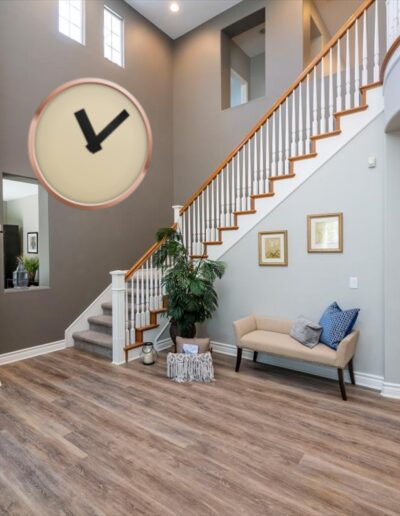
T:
11:08
